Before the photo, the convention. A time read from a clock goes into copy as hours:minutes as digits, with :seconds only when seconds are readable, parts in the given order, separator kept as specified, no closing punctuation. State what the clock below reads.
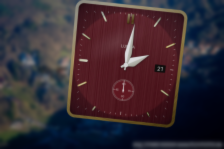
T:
2:01
